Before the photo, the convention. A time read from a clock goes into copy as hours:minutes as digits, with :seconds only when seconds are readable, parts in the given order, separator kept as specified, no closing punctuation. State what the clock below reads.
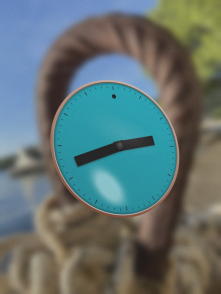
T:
2:42
